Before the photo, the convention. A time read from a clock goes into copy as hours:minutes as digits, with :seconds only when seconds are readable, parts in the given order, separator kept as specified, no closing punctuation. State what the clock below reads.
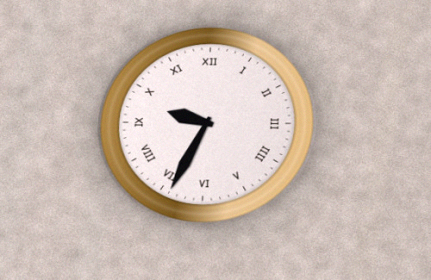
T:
9:34
